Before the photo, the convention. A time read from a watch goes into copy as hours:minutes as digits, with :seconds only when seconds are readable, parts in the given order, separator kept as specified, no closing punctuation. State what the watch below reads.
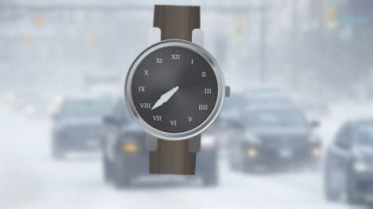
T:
7:38
